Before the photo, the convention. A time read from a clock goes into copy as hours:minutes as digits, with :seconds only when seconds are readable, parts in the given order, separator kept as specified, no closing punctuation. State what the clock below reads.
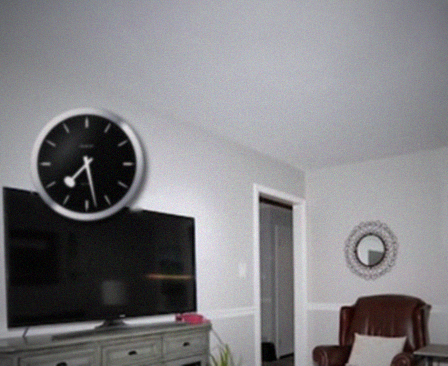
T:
7:28
